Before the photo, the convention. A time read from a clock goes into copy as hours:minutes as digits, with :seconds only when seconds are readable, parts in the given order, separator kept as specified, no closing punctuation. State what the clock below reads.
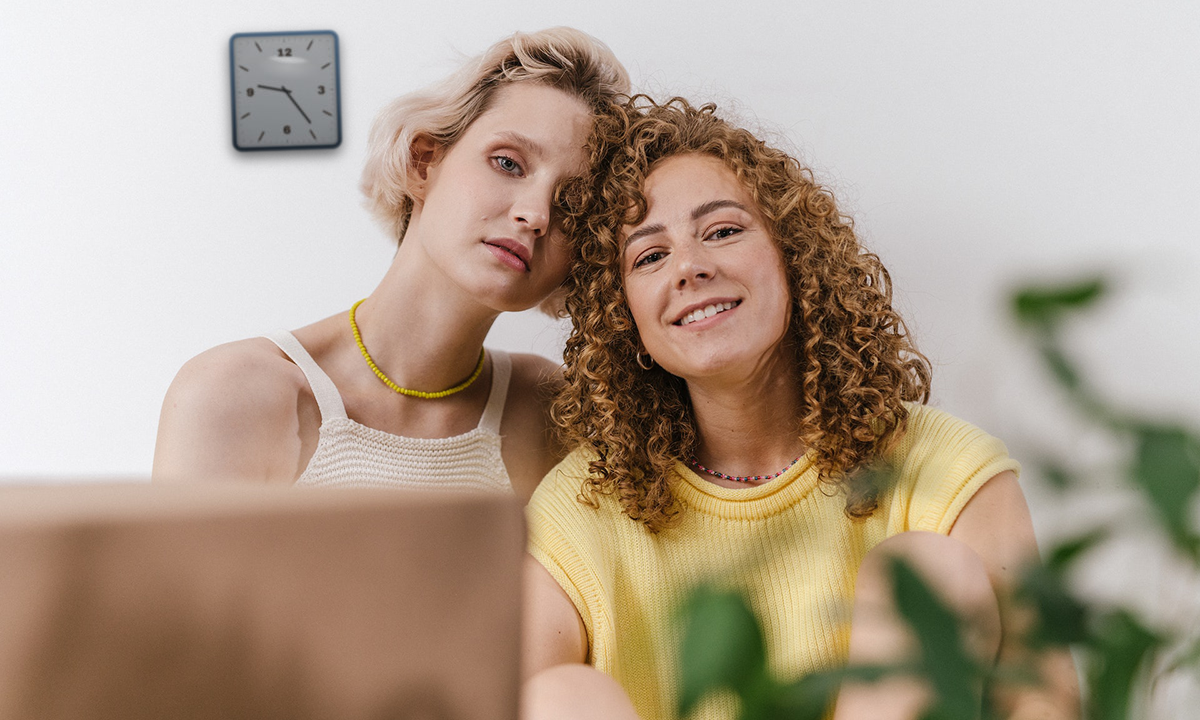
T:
9:24
